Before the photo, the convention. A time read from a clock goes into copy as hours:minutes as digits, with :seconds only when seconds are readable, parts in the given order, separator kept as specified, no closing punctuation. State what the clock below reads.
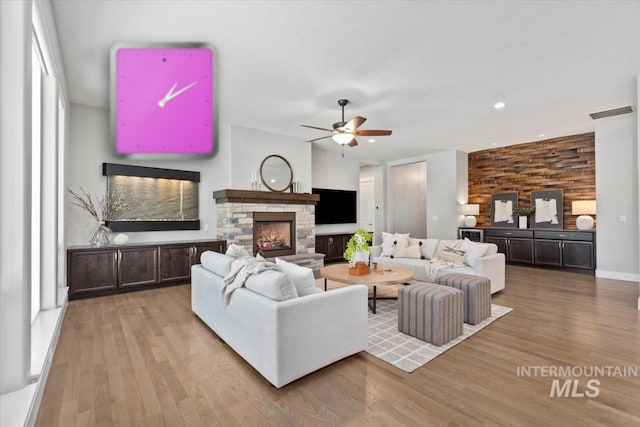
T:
1:10
